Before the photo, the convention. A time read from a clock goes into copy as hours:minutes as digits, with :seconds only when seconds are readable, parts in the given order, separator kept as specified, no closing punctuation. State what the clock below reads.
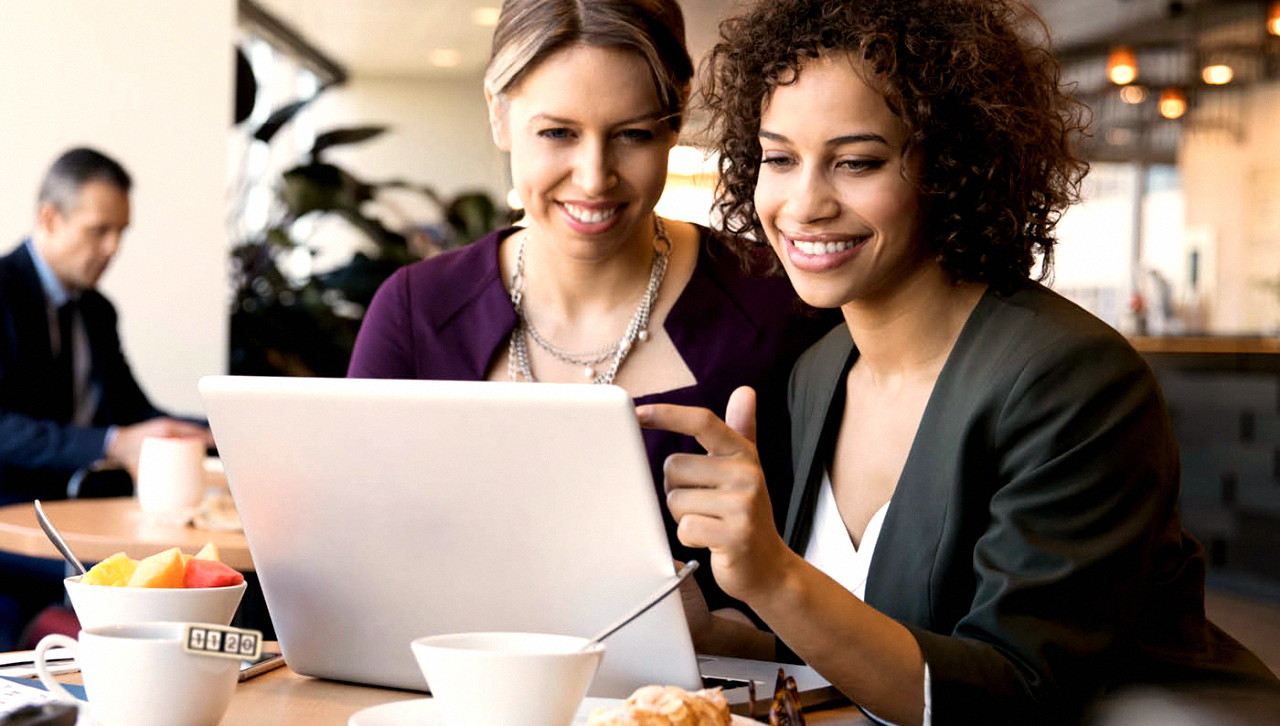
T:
11:20
